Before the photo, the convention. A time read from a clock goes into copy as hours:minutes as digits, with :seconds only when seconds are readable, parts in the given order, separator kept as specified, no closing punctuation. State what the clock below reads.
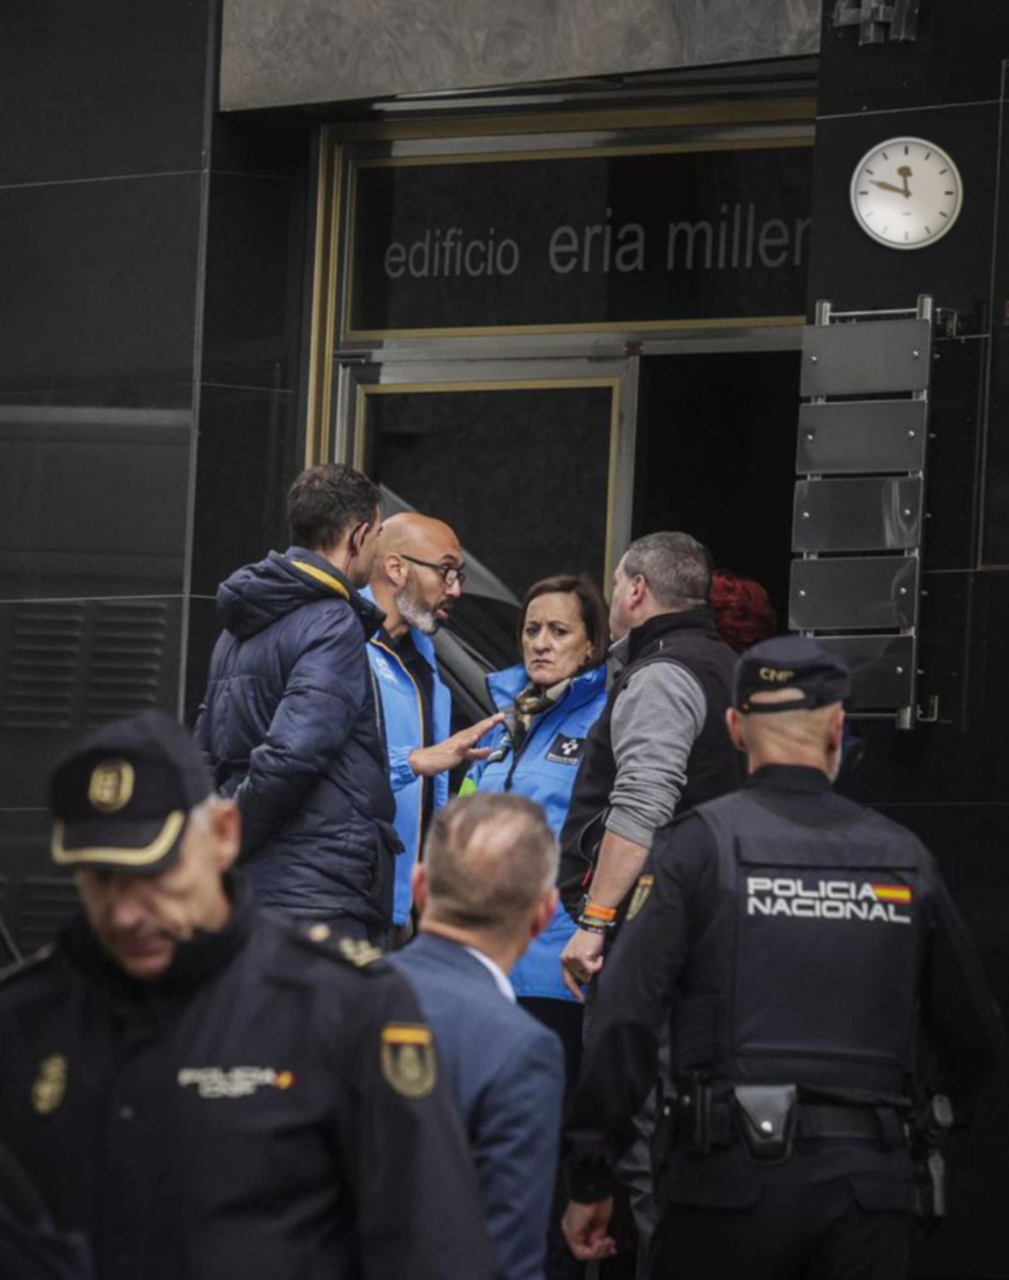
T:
11:48
